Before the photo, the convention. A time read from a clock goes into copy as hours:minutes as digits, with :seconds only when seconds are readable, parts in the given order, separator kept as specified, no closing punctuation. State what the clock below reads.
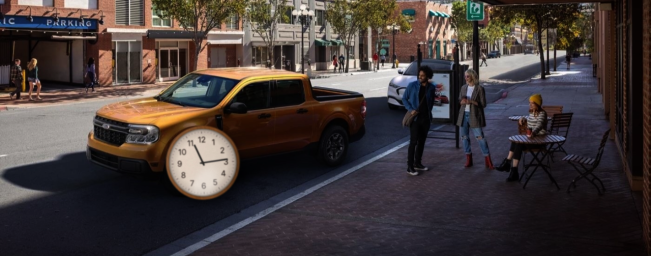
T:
11:14
